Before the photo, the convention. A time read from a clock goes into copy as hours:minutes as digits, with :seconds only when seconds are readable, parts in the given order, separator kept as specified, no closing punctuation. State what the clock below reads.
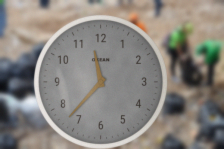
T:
11:37
